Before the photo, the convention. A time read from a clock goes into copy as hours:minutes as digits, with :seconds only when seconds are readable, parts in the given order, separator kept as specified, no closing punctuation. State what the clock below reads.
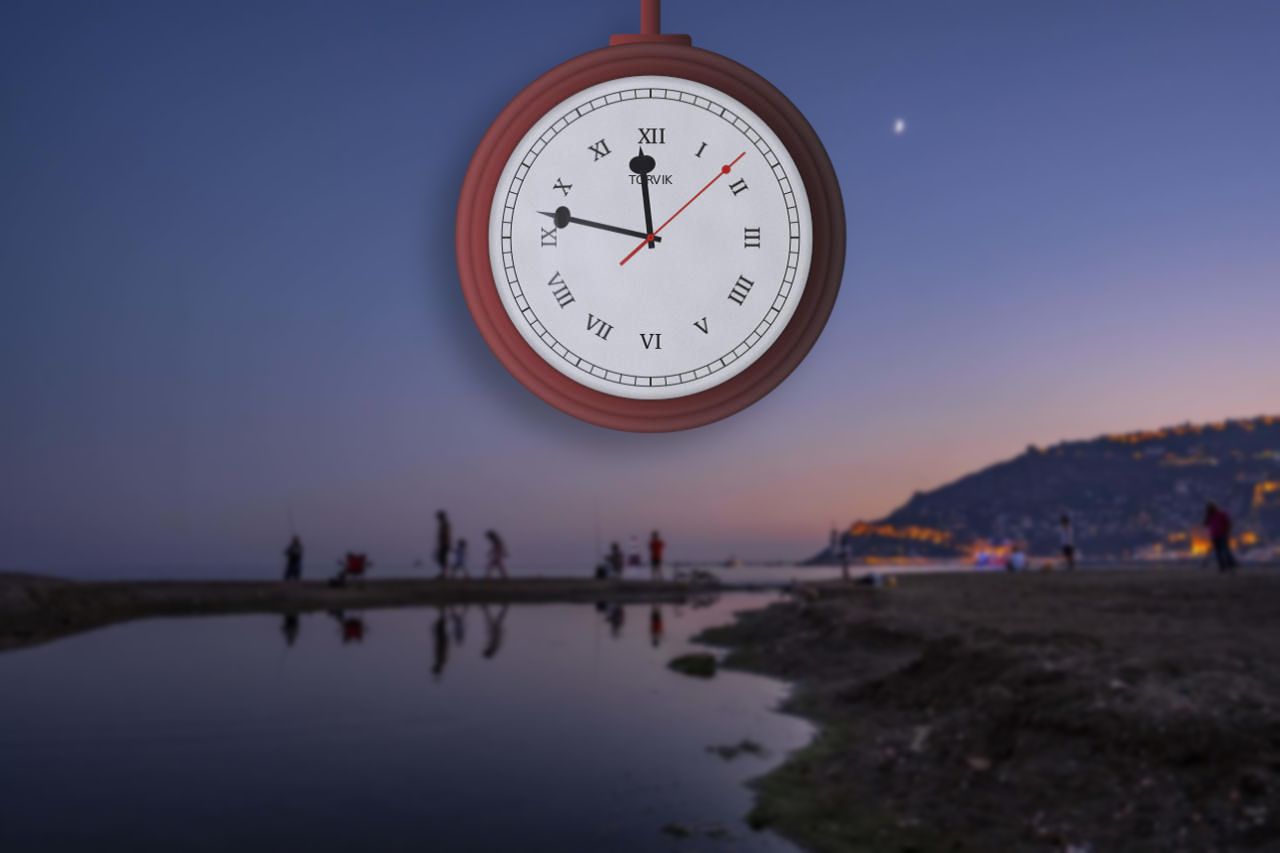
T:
11:47:08
